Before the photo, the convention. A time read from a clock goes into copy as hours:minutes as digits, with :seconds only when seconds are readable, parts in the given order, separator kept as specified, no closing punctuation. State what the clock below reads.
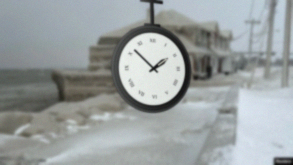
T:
1:52
